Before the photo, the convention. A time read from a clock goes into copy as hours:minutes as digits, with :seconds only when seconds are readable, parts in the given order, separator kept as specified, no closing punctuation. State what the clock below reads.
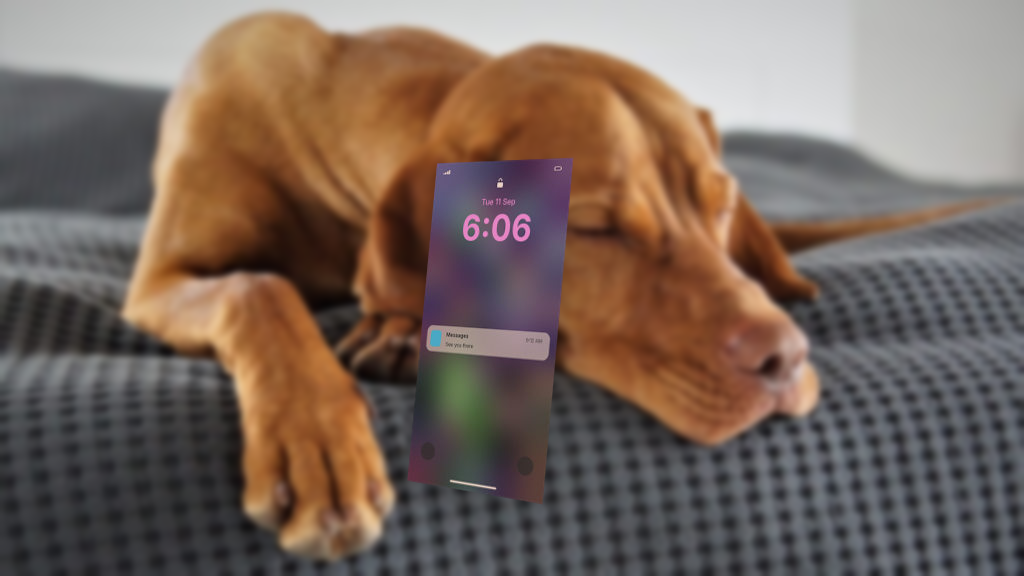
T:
6:06
